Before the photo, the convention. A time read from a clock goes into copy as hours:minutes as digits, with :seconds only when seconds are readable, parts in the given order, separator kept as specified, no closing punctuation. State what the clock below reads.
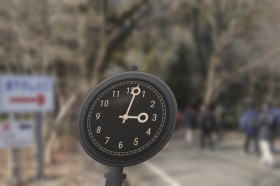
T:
3:02
